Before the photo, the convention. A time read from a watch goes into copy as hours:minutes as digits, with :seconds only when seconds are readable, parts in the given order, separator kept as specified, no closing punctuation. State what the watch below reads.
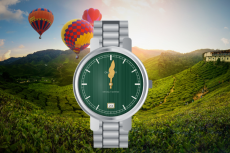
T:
12:01
